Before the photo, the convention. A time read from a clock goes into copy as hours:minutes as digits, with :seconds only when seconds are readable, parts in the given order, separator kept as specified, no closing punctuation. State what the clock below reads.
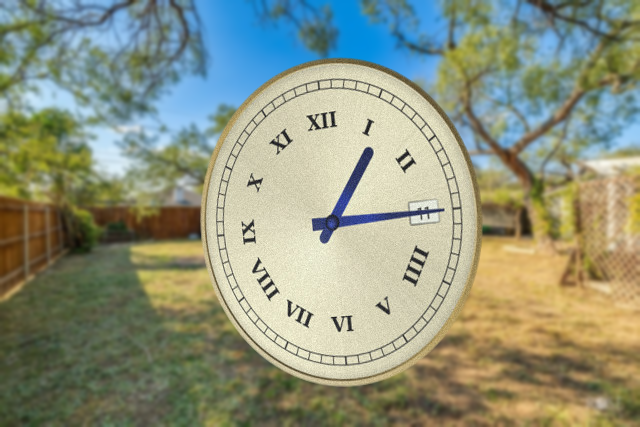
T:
1:15
